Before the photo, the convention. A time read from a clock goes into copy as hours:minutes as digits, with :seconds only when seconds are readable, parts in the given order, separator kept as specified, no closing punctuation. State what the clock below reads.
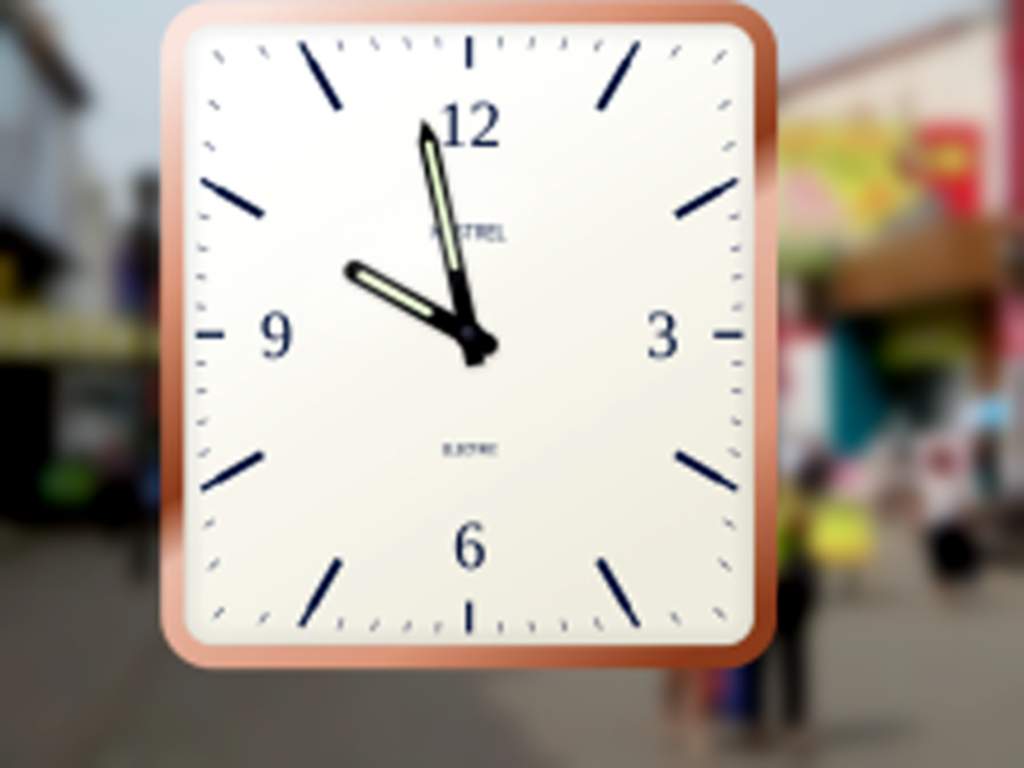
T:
9:58
